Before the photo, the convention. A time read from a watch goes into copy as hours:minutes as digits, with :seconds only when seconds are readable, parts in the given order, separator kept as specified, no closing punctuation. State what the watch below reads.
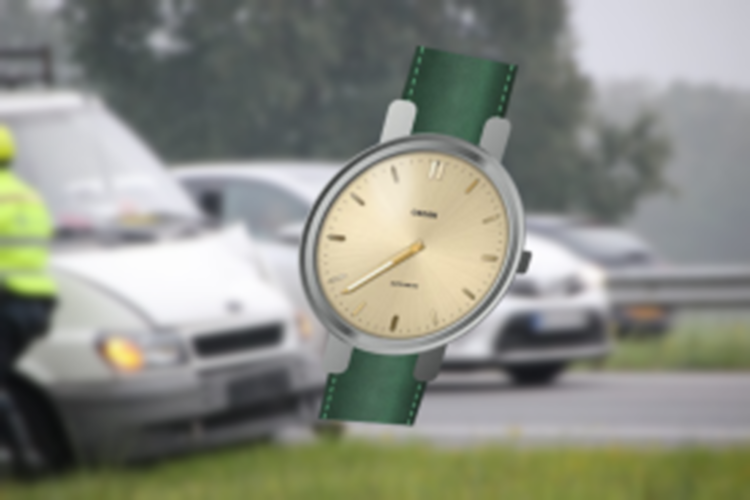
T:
7:38
